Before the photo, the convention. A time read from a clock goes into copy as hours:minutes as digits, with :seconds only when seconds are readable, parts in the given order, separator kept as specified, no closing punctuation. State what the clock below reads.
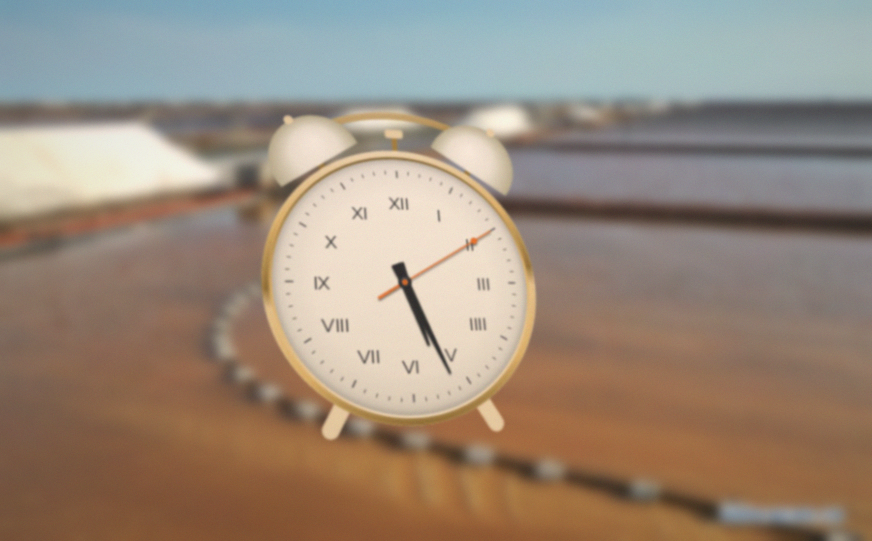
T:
5:26:10
